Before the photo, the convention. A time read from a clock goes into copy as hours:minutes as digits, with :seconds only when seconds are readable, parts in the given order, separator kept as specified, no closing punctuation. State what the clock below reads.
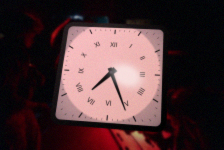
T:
7:26
